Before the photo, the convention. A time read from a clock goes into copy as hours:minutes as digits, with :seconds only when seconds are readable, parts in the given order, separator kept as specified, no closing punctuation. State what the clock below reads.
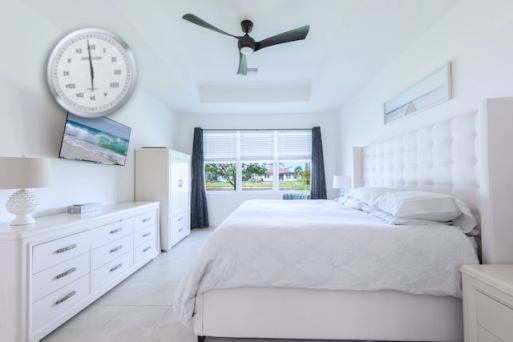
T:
5:59
